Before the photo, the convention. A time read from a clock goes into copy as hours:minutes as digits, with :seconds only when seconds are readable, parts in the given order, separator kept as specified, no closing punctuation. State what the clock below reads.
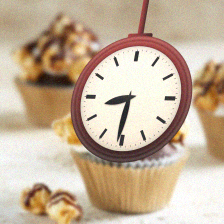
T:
8:31
